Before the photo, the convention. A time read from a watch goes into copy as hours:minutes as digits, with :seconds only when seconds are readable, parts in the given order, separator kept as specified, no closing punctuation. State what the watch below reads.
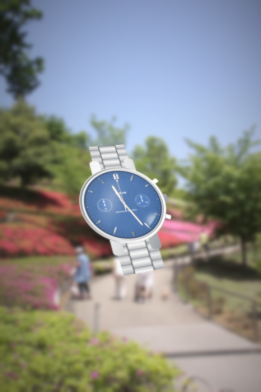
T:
11:26
